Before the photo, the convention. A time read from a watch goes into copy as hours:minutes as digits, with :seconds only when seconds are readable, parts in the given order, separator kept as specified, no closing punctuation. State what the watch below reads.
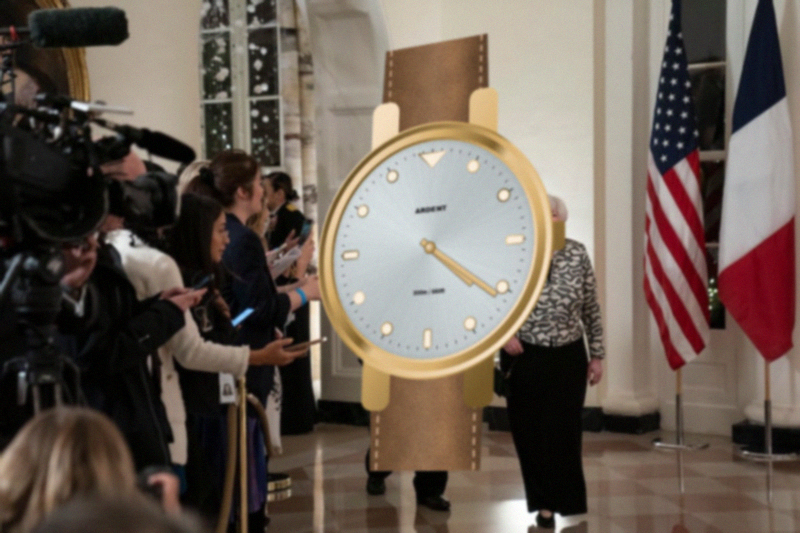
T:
4:21
